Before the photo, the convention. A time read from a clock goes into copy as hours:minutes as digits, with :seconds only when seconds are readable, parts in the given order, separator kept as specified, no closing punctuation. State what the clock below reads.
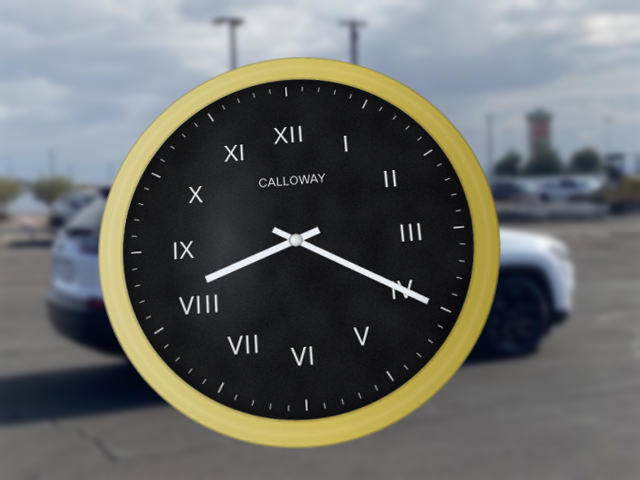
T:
8:20
